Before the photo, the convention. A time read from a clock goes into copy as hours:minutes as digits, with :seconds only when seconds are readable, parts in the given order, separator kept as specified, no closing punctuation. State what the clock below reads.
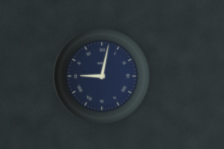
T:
9:02
